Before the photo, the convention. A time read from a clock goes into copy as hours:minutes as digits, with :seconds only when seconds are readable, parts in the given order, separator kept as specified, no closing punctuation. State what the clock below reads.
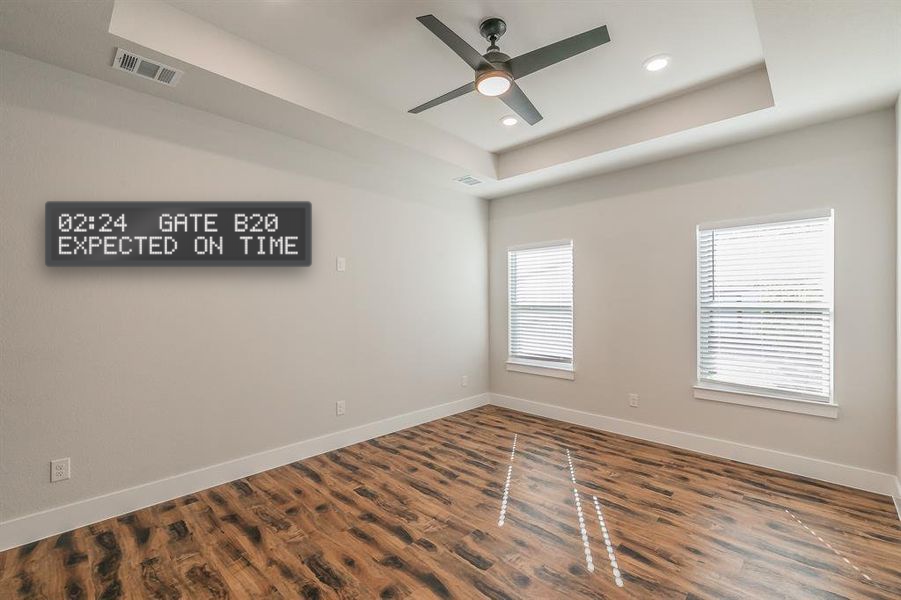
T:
2:24
